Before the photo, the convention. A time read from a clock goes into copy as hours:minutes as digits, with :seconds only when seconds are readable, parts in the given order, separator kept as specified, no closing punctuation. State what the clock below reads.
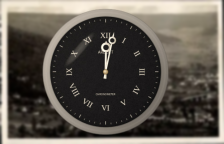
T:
12:02
